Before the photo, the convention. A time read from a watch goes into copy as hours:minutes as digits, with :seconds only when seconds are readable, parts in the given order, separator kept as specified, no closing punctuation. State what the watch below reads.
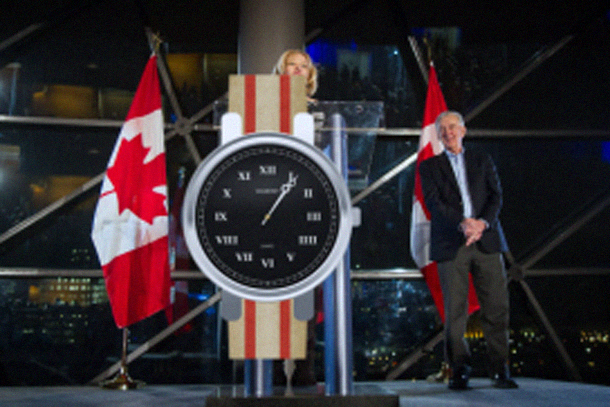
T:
1:06
